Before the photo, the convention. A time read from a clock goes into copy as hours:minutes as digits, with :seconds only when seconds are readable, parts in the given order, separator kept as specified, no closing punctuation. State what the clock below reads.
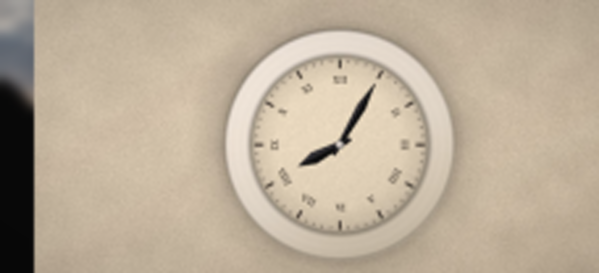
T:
8:05
